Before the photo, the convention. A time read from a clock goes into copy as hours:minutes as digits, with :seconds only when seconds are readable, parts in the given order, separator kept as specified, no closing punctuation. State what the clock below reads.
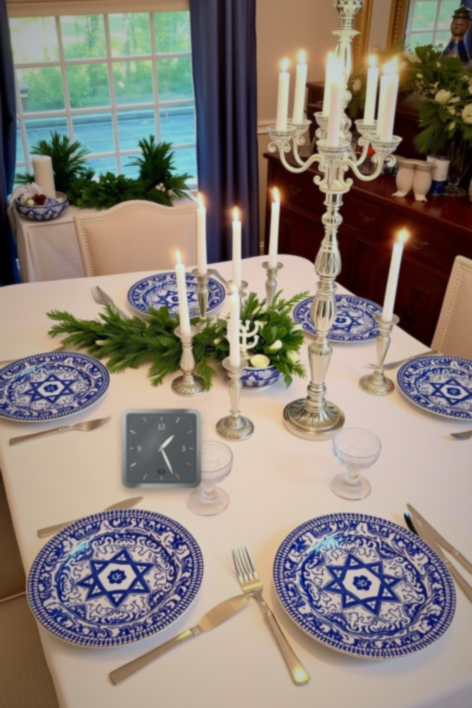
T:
1:26
